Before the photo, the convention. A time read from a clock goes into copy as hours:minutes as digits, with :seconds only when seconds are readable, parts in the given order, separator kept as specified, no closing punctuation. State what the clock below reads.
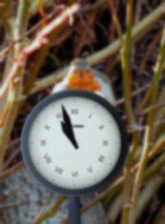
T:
10:57
